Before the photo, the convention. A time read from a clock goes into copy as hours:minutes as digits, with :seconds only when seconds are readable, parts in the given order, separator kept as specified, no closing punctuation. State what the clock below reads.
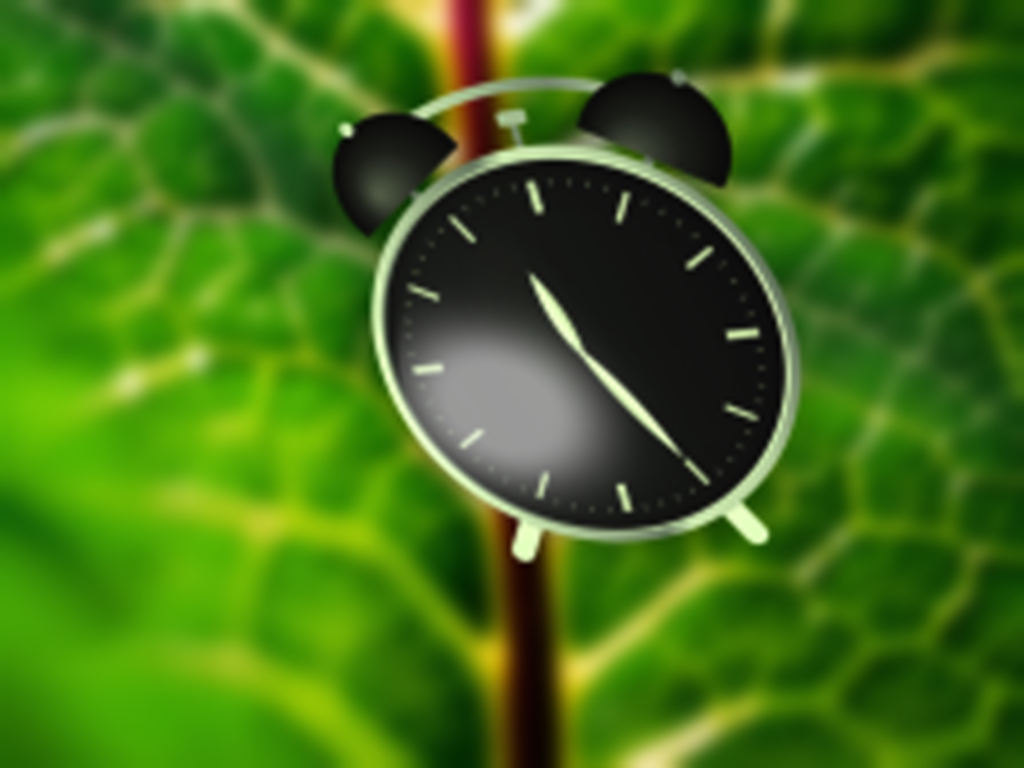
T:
11:25
